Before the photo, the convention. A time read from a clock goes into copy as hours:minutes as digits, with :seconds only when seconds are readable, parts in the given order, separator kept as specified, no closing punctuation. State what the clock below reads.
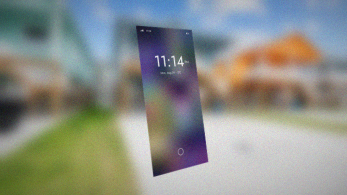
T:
11:14
